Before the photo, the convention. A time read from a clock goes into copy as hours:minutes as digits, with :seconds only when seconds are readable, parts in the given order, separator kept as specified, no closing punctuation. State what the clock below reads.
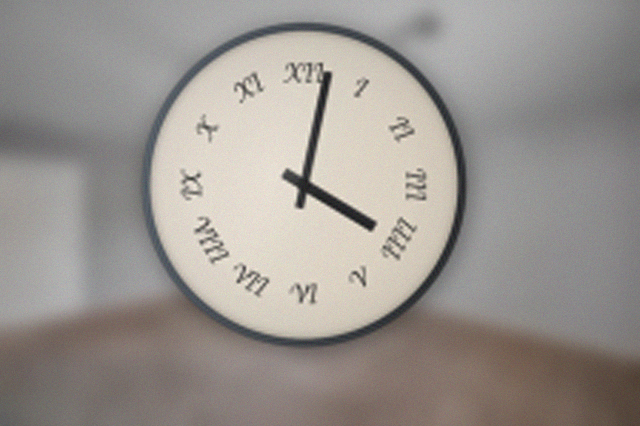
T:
4:02
